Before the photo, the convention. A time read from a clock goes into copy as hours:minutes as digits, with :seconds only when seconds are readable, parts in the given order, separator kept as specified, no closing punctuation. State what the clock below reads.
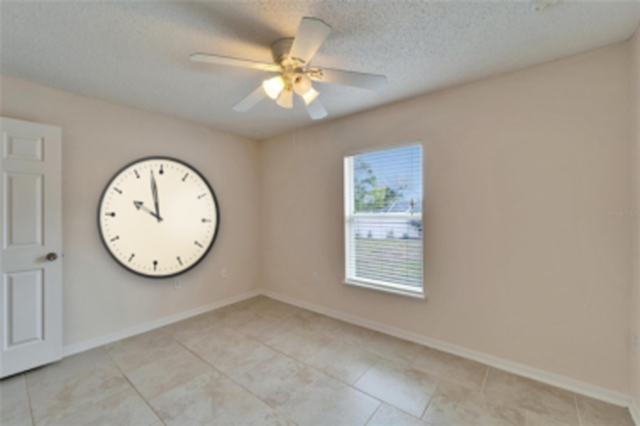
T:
9:58
